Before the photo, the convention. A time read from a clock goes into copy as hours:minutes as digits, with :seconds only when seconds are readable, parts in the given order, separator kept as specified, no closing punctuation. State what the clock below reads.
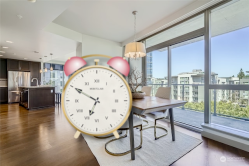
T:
6:50
